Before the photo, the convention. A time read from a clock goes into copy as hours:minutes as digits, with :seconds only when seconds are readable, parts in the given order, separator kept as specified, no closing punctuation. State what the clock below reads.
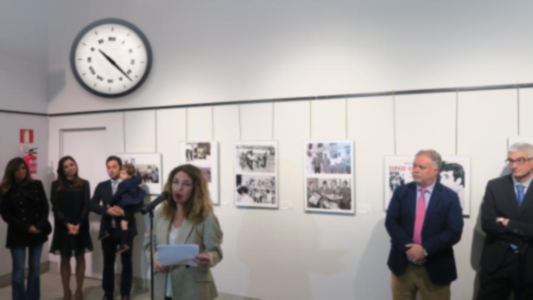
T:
10:22
